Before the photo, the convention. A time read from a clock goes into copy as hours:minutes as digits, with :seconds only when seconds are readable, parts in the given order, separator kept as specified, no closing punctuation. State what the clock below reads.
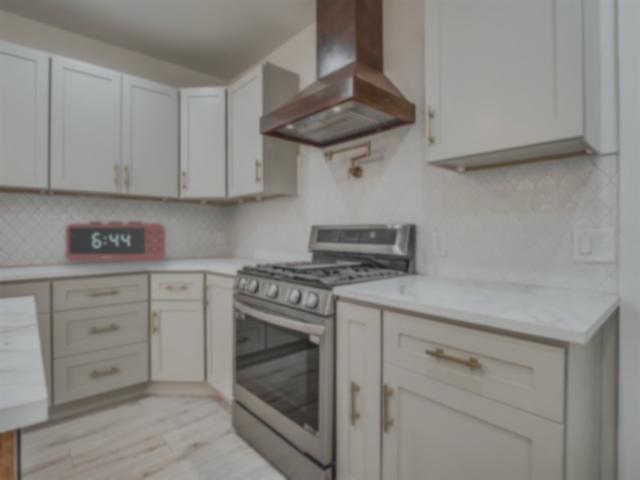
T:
6:44
